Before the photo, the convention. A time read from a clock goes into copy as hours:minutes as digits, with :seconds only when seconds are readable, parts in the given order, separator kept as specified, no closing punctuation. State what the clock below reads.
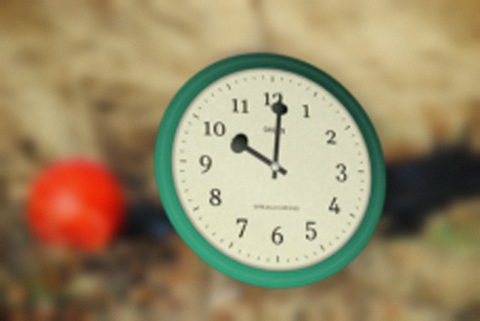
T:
10:01
